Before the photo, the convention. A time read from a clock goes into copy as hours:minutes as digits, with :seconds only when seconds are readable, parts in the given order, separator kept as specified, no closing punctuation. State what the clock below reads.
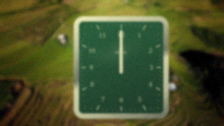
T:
12:00
